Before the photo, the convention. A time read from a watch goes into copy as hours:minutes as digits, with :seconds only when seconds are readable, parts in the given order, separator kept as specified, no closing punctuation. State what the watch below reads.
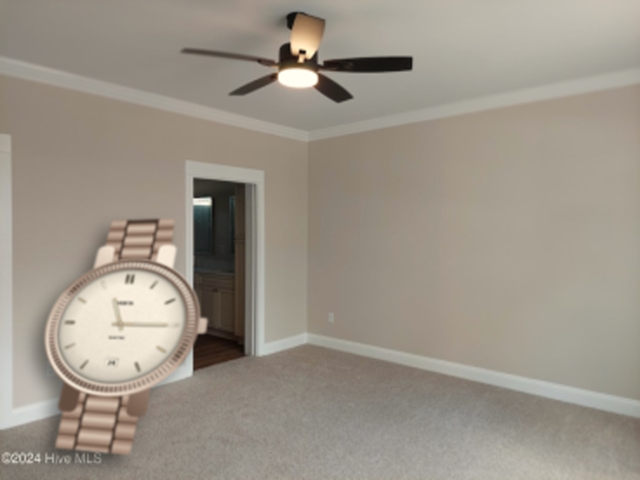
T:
11:15
